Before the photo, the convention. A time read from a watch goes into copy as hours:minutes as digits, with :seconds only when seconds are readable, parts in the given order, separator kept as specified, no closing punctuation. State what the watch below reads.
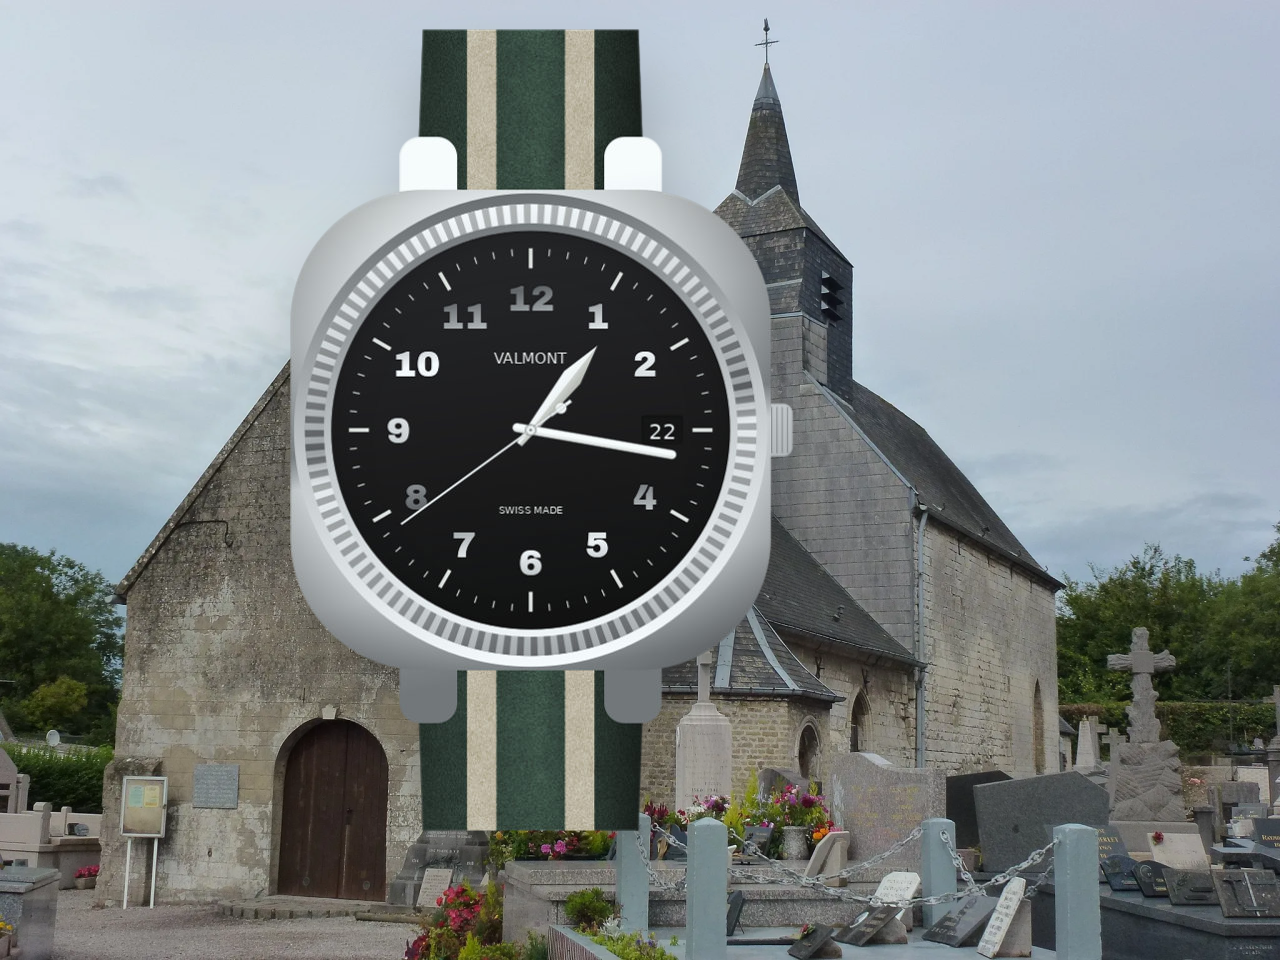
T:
1:16:39
